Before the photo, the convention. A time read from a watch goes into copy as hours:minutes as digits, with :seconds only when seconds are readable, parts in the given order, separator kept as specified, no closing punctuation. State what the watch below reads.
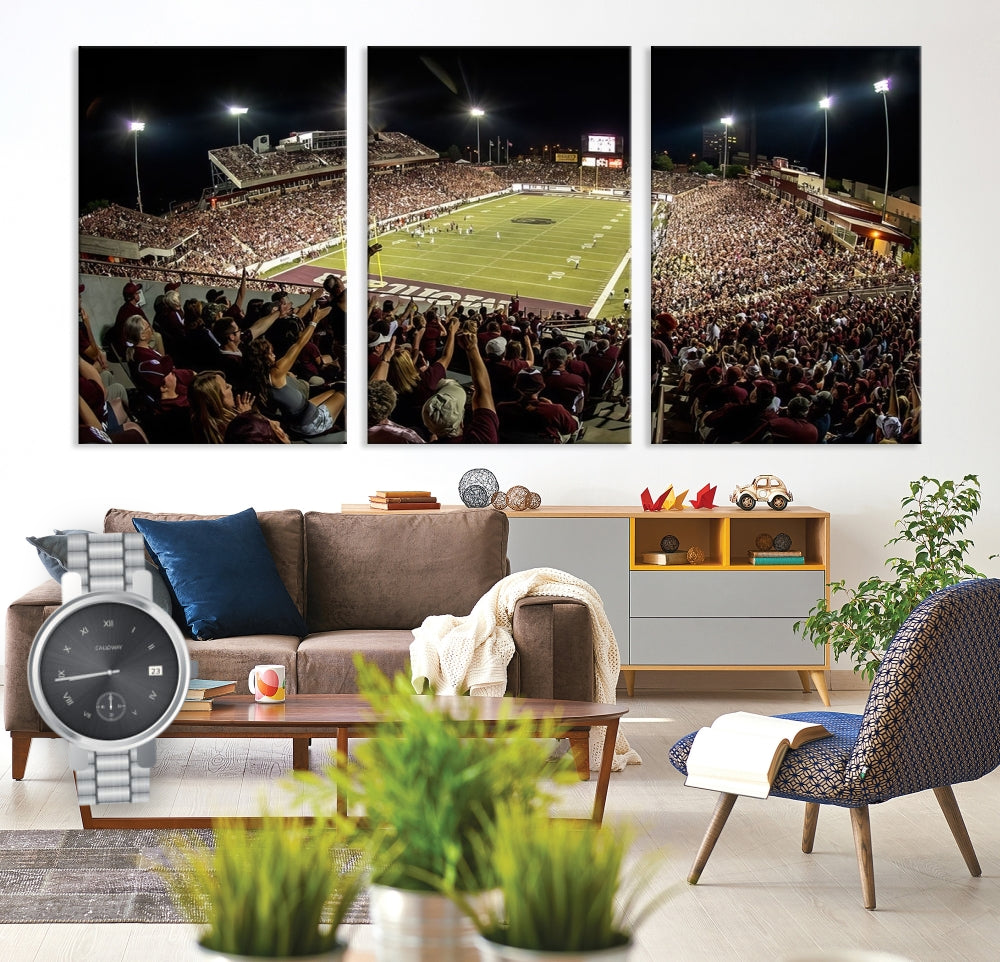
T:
8:44
